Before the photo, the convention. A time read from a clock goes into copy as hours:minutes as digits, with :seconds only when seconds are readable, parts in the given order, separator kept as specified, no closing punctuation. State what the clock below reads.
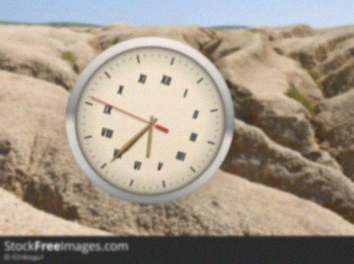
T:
5:34:46
